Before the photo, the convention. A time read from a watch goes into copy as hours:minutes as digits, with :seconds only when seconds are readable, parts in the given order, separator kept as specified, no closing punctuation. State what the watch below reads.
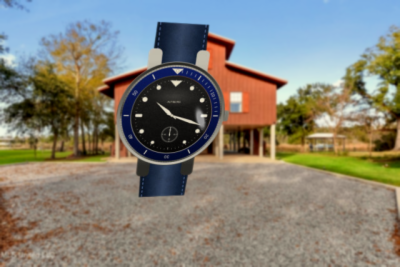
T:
10:18
